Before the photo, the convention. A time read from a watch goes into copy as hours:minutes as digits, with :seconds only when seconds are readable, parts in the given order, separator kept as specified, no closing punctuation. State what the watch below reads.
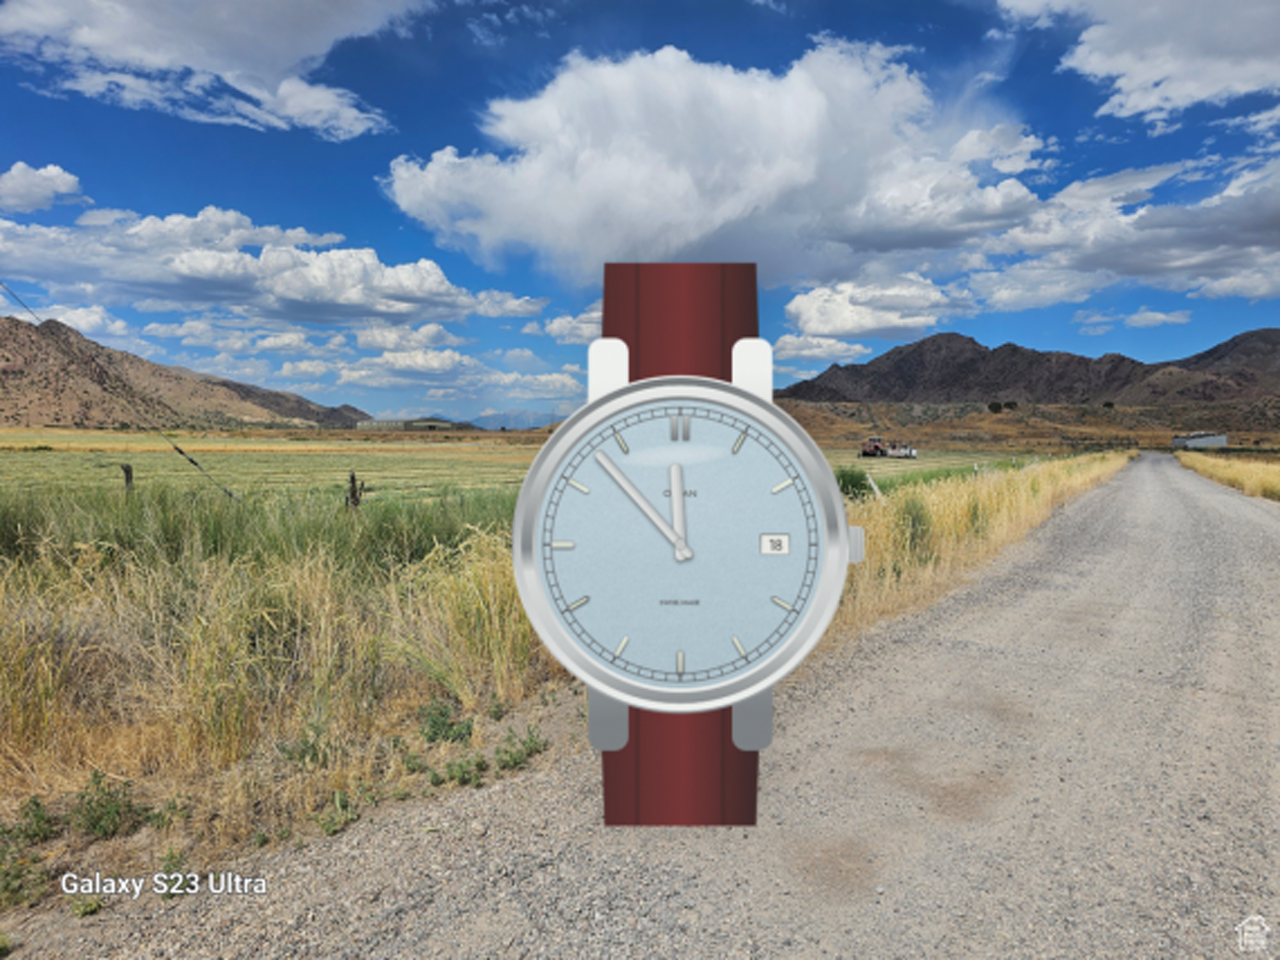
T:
11:53
